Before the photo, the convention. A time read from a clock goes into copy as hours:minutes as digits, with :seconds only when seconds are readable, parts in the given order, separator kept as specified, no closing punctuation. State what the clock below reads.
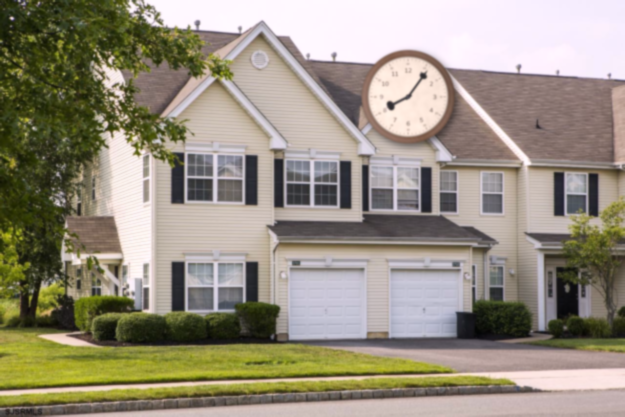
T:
8:06
